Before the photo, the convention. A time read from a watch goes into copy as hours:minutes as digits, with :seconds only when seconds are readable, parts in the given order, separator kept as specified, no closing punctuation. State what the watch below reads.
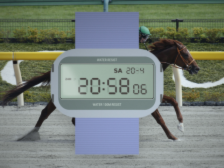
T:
20:58:06
